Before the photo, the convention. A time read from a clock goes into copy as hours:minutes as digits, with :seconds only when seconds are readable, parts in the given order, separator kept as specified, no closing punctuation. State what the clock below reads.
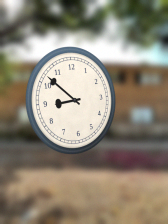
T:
8:52
